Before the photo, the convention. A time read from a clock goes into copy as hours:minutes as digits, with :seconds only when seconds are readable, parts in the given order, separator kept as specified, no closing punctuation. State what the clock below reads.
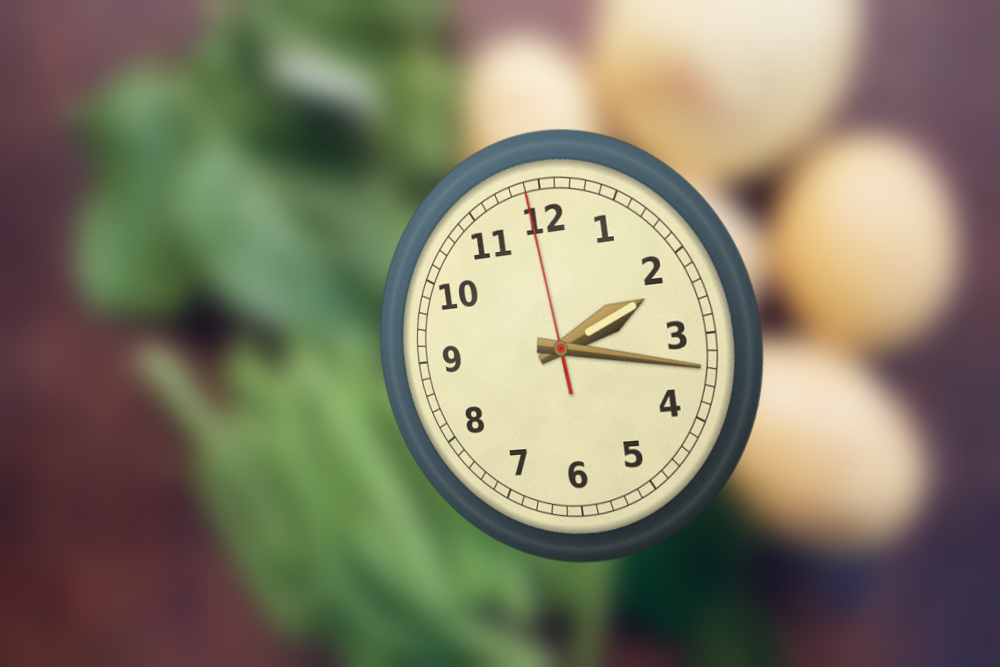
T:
2:16:59
